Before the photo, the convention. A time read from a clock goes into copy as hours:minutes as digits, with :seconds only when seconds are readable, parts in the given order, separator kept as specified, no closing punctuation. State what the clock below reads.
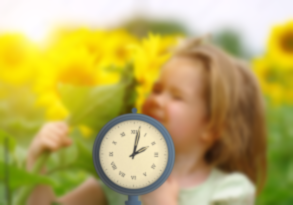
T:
2:02
